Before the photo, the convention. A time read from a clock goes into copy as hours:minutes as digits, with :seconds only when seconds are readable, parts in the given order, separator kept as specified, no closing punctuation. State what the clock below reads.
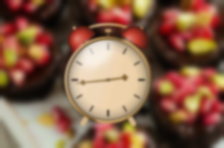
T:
2:44
